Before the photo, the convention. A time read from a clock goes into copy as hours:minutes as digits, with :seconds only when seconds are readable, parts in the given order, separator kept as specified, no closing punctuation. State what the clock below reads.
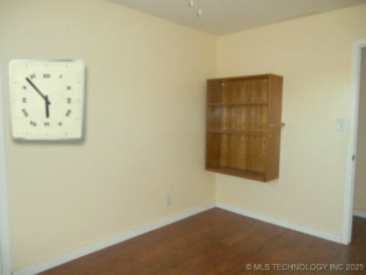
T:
5:53
